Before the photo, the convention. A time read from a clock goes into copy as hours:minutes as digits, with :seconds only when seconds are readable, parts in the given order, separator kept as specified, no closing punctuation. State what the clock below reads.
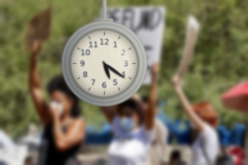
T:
5:21
